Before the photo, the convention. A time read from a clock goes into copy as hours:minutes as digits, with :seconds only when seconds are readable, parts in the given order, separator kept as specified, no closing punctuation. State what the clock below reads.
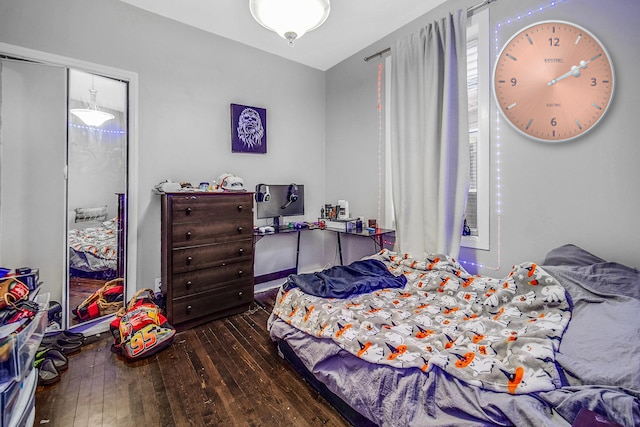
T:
2:10
